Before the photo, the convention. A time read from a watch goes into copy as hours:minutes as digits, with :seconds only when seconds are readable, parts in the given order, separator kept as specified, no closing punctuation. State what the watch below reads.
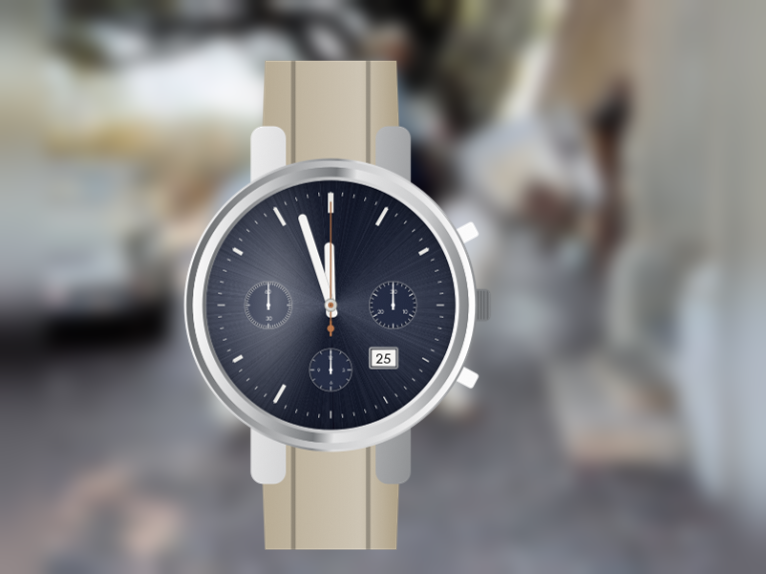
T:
11:57
